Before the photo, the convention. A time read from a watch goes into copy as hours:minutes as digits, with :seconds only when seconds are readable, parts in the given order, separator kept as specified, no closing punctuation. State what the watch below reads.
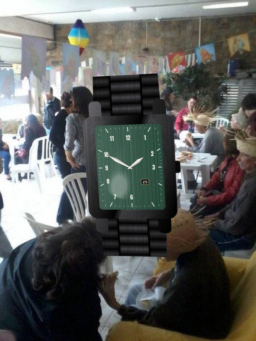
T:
1:50
